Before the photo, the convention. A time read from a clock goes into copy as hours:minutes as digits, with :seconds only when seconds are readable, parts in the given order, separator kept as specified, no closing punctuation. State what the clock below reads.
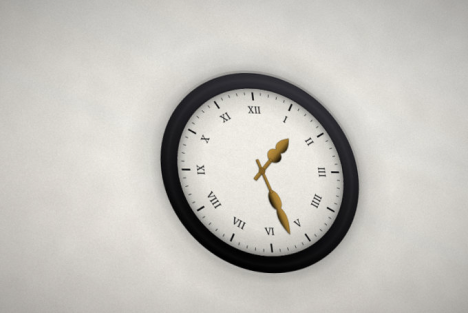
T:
1:27
